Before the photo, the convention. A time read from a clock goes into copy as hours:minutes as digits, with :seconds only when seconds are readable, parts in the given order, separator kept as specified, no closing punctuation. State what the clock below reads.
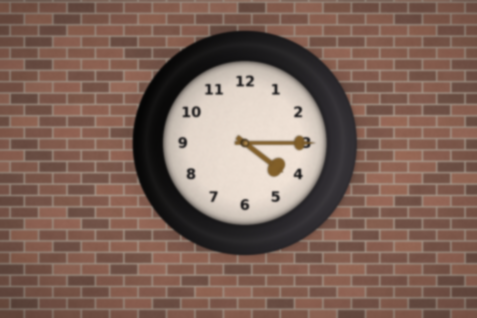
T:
4:15
